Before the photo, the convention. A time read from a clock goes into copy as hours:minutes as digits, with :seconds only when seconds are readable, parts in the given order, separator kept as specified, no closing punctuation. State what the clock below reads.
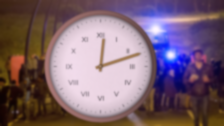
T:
12:12
